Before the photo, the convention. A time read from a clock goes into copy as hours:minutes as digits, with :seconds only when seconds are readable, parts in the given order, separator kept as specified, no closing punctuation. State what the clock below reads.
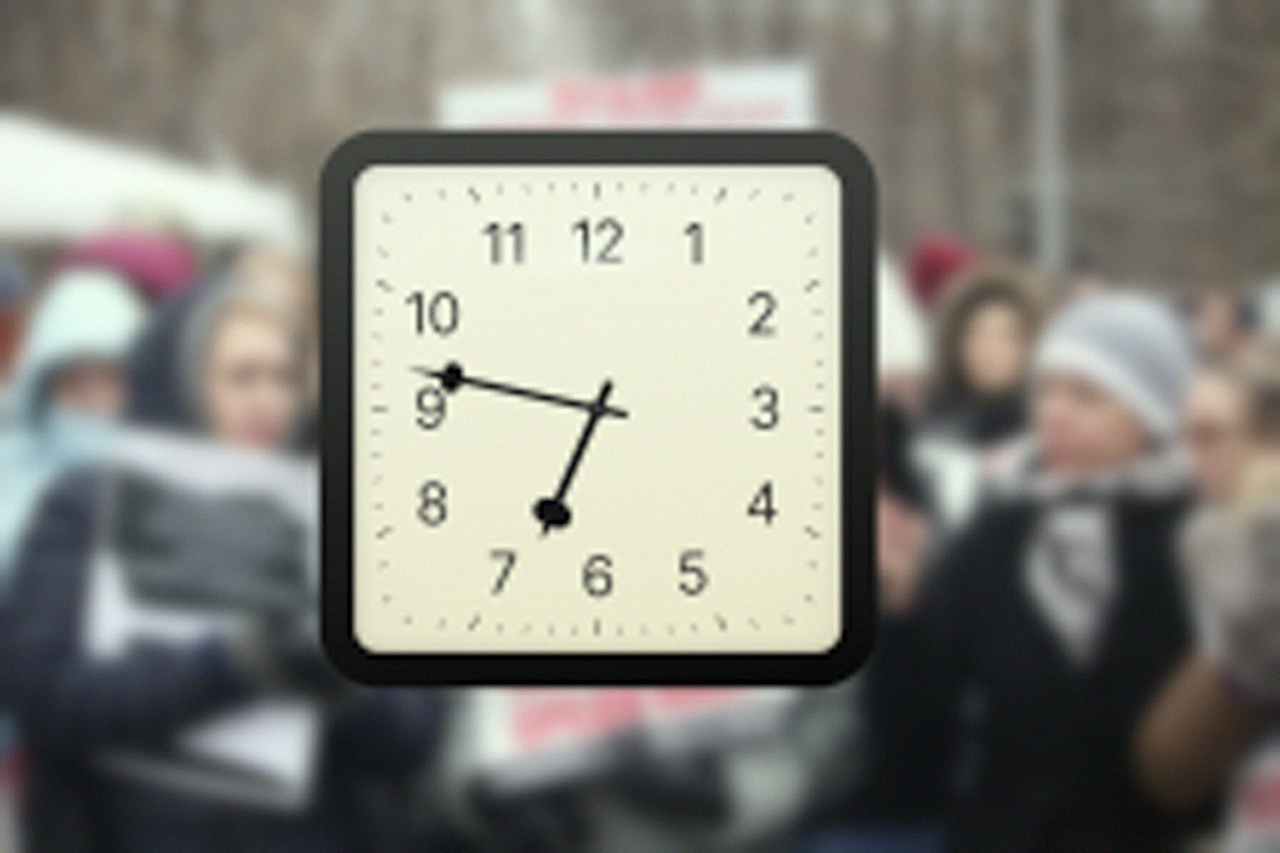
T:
6:47
